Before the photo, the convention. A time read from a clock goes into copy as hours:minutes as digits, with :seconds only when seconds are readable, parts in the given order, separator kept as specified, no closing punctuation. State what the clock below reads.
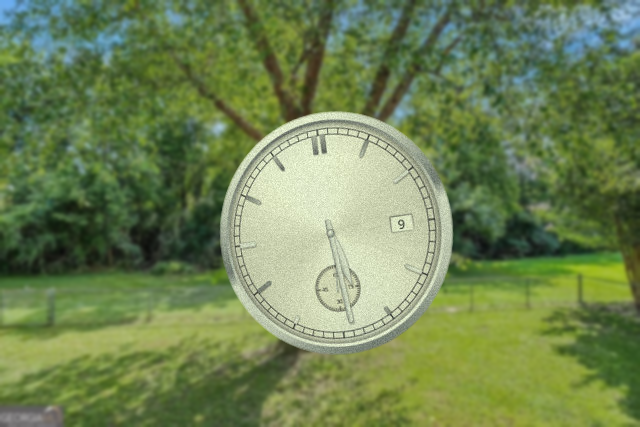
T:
5:29
